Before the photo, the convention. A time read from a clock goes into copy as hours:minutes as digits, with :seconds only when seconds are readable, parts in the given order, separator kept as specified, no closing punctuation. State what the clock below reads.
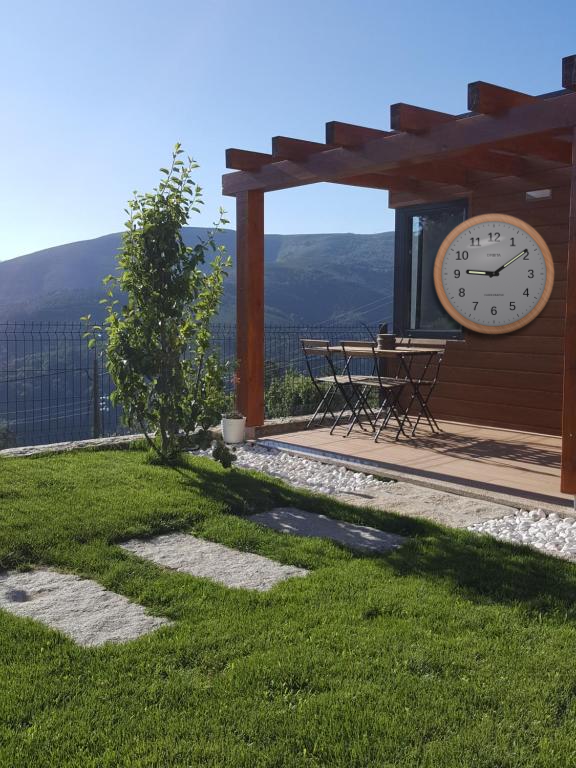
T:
9:09
